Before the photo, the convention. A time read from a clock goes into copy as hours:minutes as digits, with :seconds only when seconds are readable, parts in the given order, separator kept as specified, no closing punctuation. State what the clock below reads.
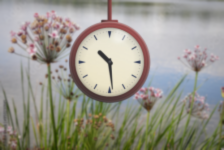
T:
10:29
